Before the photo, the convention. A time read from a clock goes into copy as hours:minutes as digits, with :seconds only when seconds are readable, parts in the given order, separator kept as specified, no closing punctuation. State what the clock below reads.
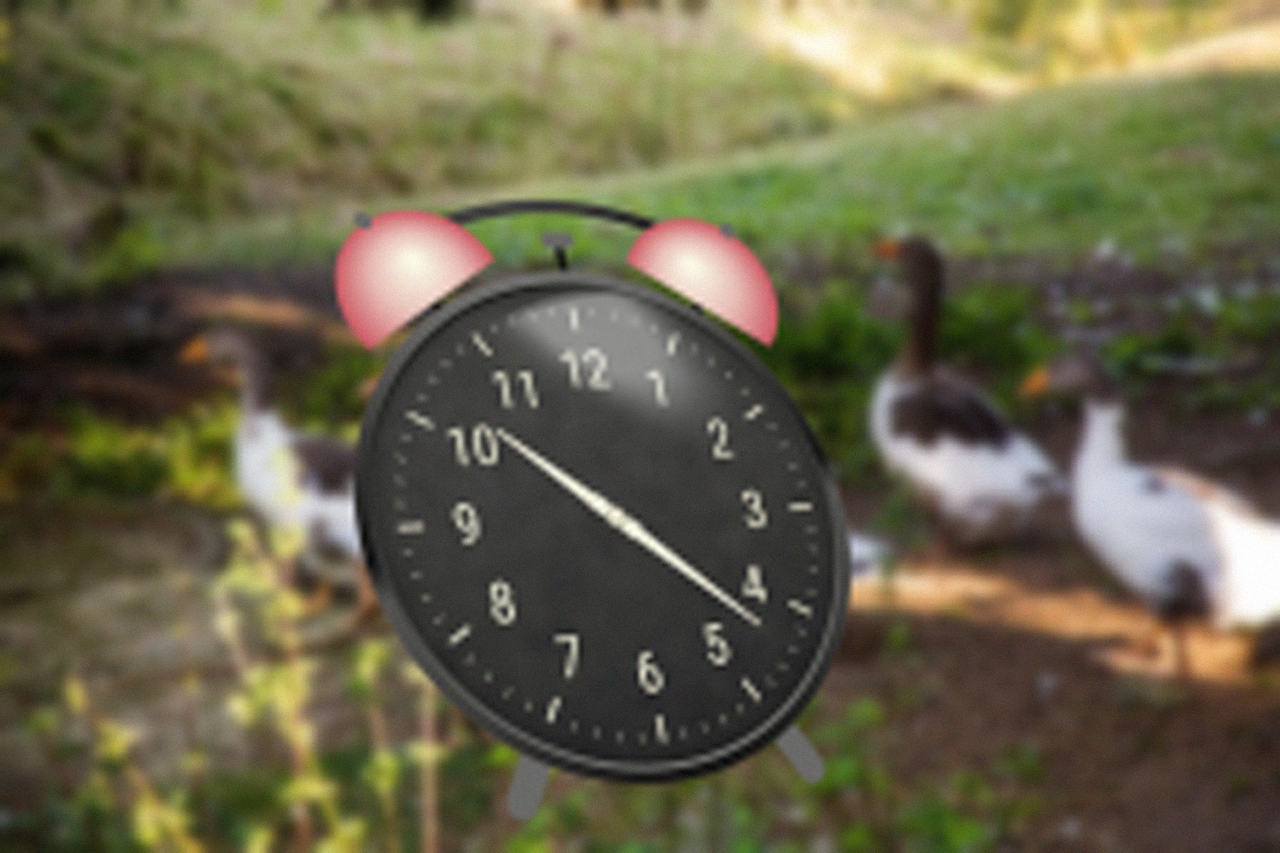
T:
10:22
